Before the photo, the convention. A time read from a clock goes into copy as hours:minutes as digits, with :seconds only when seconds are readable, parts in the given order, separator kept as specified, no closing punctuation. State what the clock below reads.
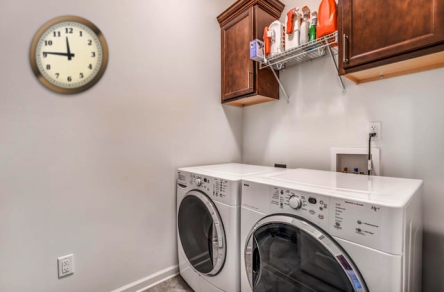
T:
11:46
